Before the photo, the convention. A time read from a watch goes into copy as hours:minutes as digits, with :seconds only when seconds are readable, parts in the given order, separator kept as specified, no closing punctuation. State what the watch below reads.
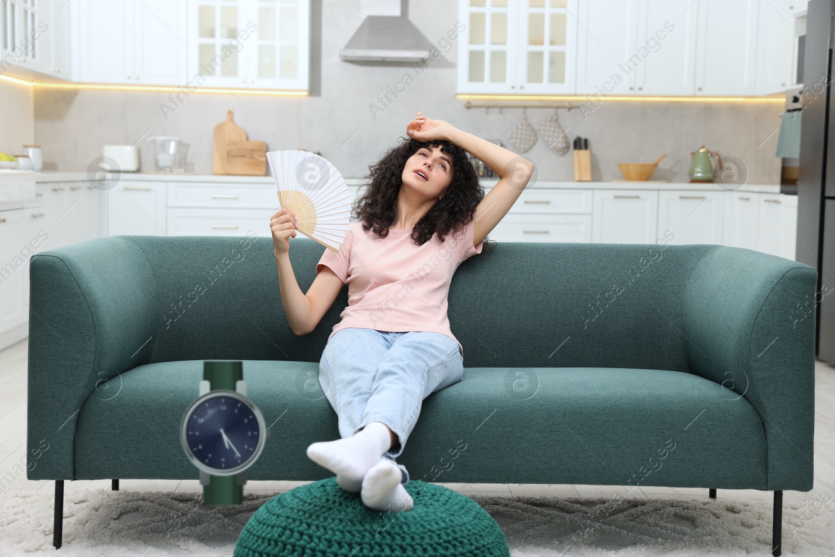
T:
5:24
